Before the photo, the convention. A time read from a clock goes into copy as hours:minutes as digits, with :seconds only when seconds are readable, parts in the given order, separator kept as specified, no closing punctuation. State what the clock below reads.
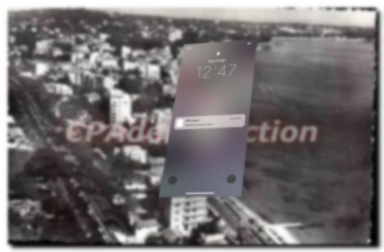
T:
12:47
